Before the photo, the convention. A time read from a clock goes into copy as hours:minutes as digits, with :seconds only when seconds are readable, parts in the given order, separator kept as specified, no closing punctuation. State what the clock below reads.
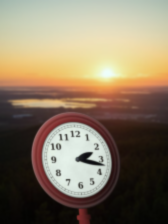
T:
2:17
